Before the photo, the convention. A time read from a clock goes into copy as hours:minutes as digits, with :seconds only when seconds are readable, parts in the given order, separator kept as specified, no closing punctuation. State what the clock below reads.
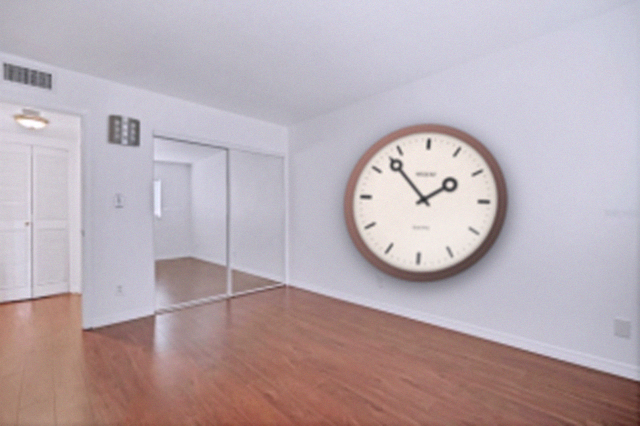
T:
1:53
